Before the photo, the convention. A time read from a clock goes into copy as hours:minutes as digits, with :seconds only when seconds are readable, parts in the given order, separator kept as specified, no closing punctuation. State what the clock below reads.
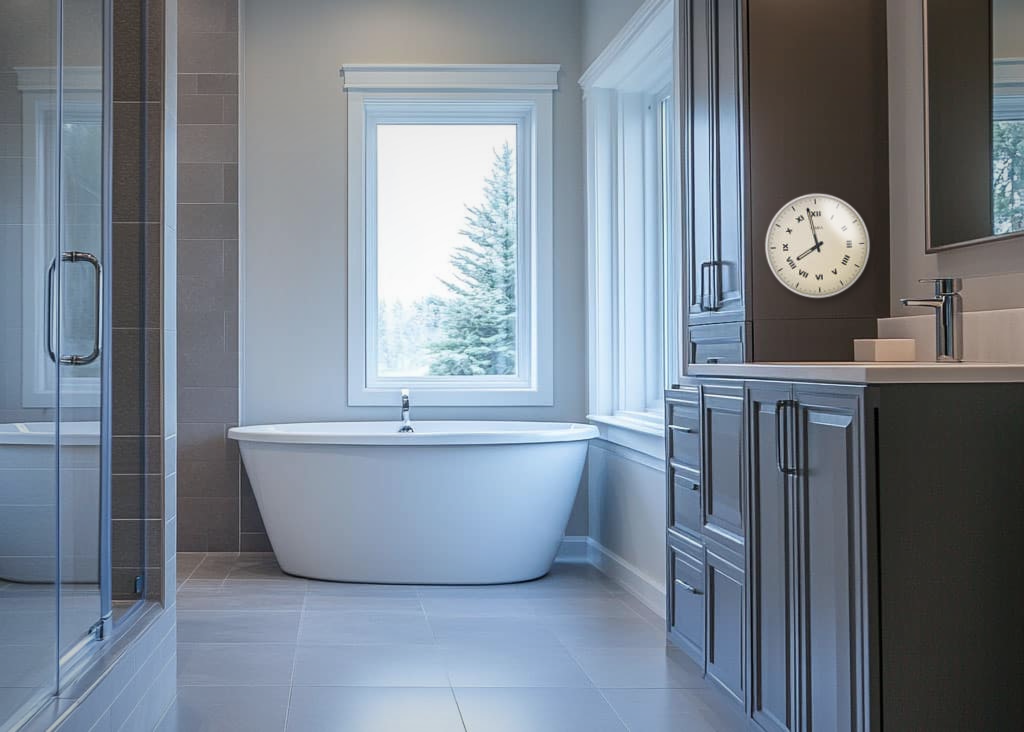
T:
7:58
